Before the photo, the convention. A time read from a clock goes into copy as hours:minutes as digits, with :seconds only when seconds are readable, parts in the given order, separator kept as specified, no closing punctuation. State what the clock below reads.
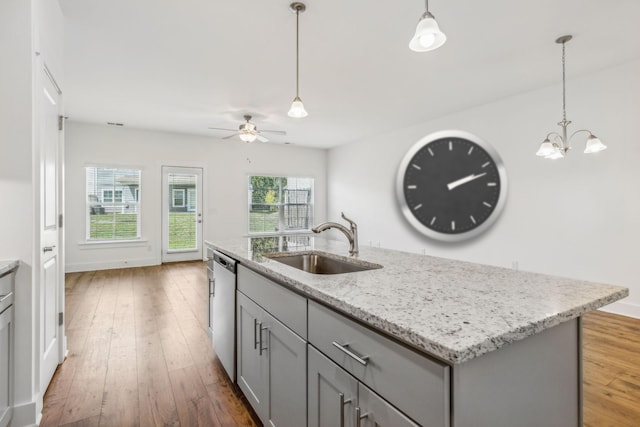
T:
2:12
